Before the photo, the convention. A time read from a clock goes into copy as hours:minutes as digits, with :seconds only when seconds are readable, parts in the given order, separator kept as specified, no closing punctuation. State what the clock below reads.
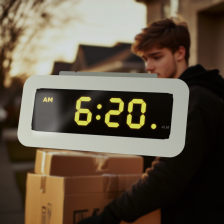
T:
6:20
